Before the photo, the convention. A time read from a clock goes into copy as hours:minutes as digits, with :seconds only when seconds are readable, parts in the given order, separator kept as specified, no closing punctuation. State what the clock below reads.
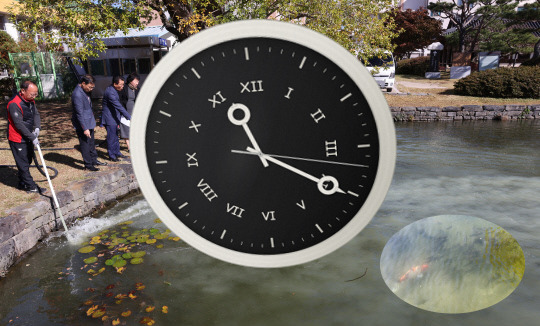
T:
11:20:17
